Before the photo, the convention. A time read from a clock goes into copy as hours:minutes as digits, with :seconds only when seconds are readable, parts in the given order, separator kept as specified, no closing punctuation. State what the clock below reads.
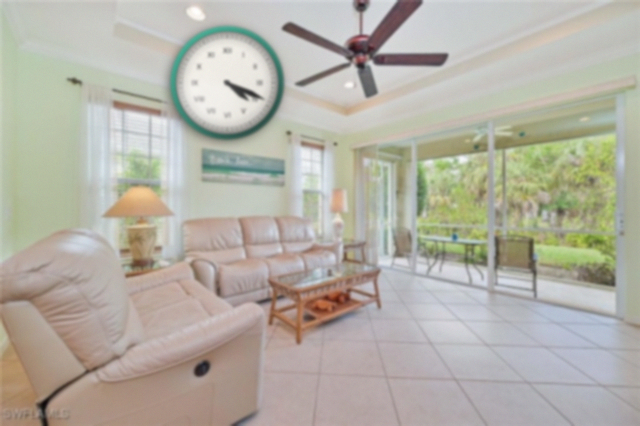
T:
4:19
